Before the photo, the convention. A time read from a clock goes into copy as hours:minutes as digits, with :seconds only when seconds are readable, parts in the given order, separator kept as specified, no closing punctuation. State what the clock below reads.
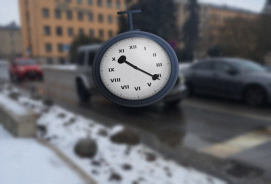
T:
10:21
